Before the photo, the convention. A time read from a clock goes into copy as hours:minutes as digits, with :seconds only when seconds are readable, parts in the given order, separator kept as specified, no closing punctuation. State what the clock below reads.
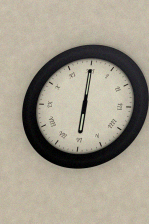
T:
6:00
